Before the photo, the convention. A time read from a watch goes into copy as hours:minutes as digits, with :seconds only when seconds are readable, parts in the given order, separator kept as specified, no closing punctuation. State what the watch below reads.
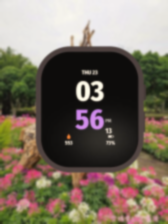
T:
3:56
